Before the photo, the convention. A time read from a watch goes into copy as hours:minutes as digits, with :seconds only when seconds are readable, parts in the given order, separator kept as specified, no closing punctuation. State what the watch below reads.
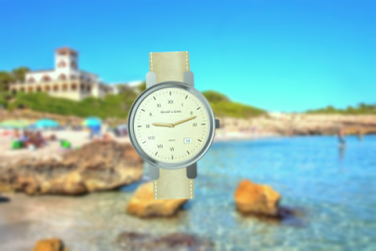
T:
9:12
